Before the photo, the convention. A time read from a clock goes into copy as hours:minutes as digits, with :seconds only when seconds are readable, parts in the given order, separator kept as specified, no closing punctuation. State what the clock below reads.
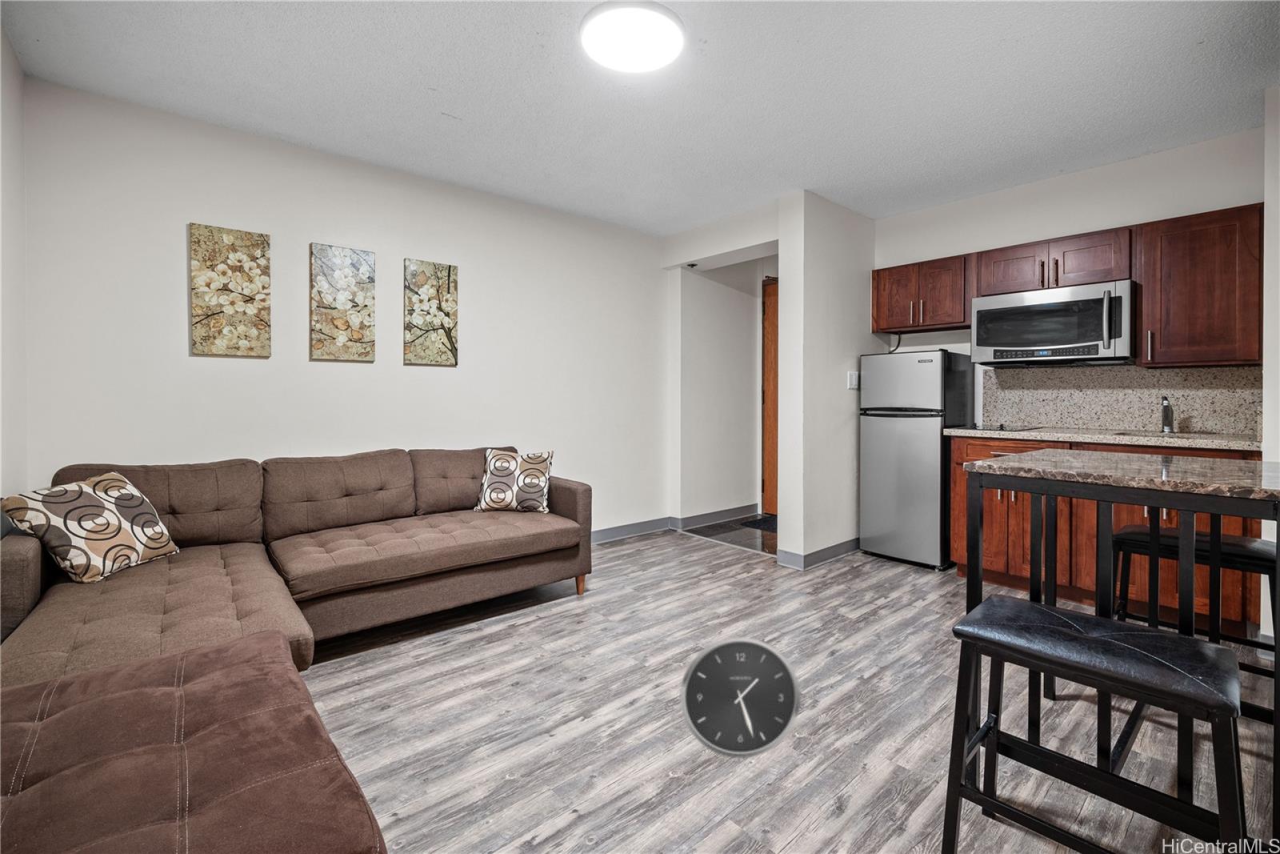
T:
1:27
